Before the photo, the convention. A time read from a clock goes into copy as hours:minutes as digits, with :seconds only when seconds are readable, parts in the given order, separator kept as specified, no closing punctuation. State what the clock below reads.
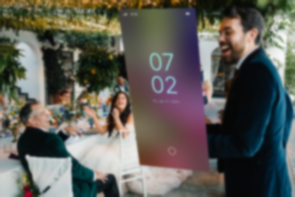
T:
7:02
